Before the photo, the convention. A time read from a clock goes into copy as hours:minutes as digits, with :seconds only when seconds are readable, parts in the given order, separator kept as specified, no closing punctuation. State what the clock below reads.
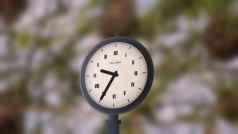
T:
9:35
